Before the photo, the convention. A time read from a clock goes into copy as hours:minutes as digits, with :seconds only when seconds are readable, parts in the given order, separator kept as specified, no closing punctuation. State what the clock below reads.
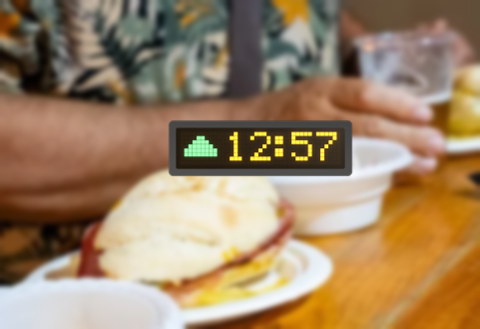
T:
12:57
